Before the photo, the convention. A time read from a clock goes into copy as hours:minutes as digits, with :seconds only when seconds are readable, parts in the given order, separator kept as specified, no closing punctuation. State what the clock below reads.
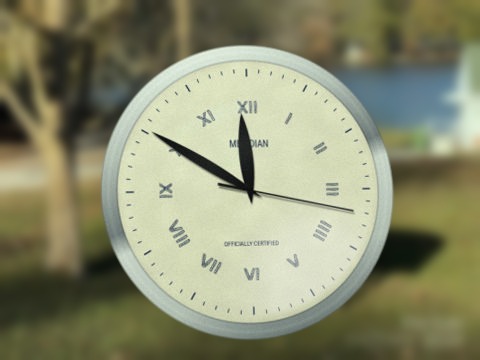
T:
11:50:17
